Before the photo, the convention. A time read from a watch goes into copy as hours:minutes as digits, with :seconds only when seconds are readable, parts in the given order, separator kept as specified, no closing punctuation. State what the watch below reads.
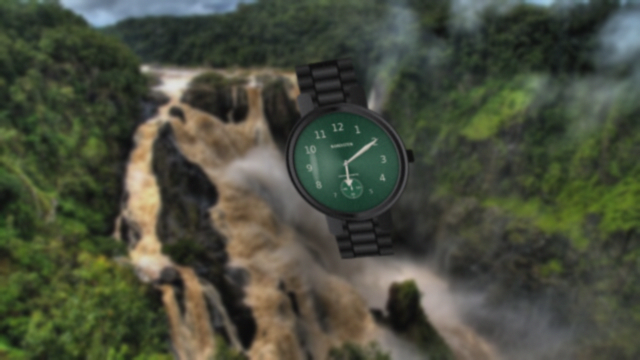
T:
6:10
